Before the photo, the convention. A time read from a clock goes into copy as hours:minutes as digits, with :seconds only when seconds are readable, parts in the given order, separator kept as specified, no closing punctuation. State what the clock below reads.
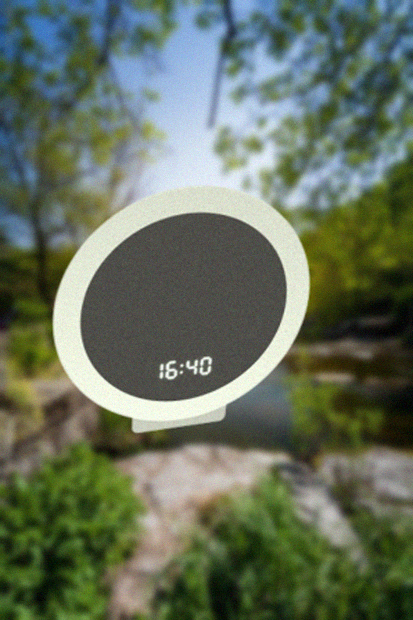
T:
16:40
